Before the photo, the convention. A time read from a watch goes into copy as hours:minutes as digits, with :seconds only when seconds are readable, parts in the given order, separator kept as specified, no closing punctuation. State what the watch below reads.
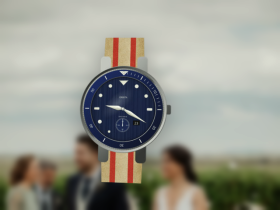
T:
9:20
